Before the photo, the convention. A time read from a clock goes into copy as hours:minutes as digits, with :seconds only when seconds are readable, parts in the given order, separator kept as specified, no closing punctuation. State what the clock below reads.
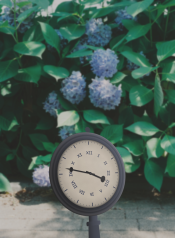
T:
3:47
